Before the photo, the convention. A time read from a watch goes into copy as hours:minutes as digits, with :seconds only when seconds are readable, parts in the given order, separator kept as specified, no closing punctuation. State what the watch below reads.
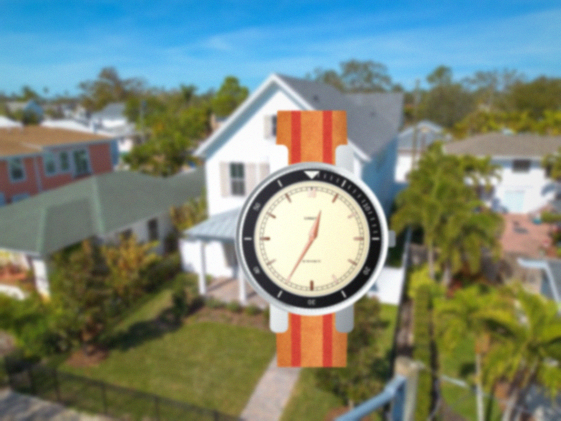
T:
12:35
